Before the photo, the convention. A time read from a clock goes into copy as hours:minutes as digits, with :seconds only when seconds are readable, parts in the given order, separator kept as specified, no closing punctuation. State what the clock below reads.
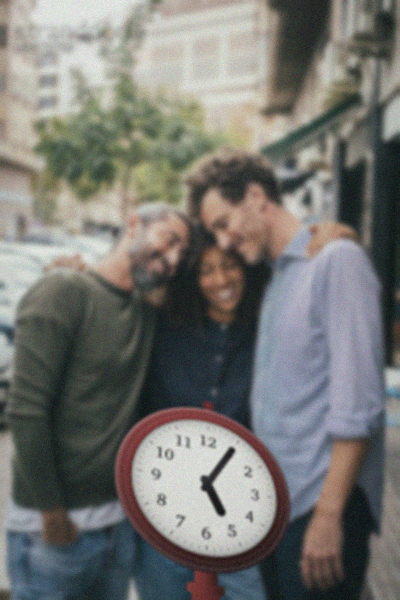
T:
5:05
